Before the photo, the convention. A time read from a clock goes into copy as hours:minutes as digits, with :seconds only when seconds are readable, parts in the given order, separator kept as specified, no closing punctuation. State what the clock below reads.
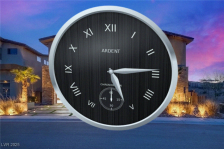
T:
5:14
